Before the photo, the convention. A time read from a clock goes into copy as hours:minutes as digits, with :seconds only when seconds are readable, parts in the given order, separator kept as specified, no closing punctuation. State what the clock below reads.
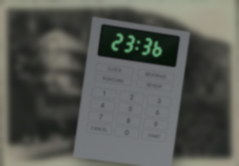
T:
23:36
